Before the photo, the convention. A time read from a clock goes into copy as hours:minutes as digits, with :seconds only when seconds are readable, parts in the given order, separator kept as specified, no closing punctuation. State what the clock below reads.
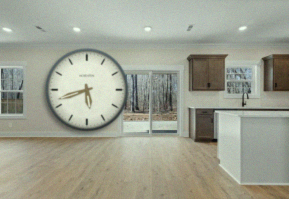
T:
5:42
